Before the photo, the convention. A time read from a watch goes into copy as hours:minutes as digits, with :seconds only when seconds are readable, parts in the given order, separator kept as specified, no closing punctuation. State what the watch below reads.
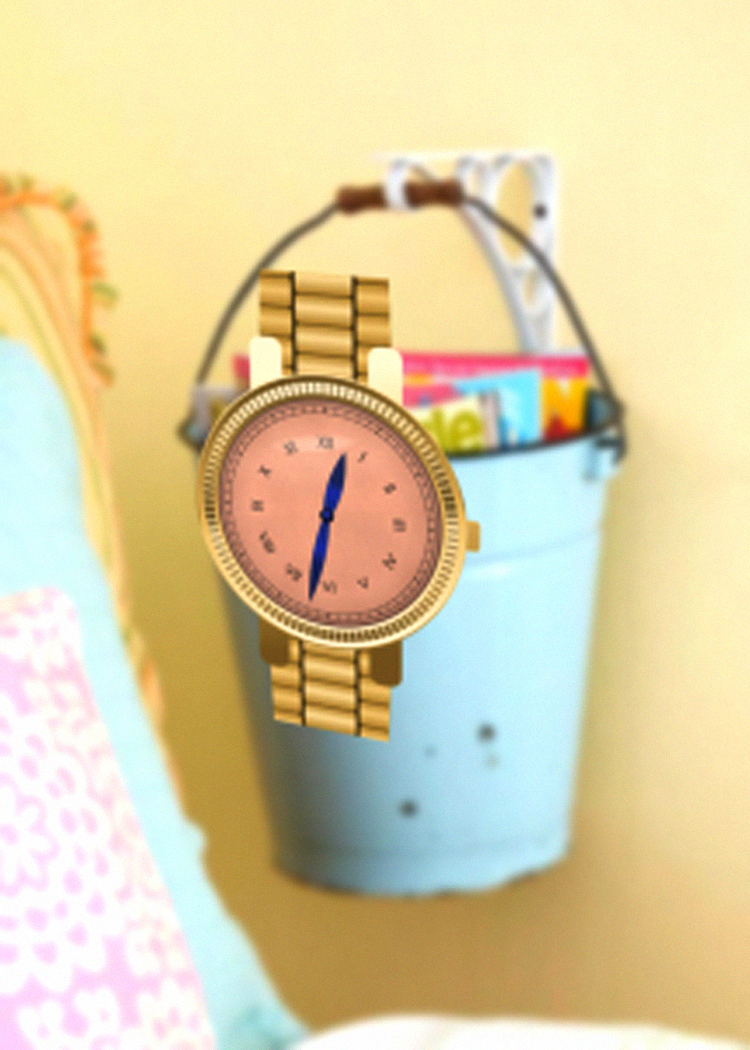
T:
12:32
